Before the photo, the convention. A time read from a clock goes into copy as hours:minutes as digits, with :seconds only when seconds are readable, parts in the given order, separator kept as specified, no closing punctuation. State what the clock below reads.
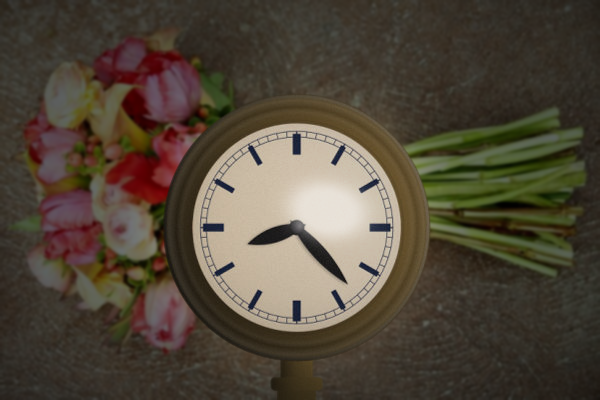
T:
8:23
